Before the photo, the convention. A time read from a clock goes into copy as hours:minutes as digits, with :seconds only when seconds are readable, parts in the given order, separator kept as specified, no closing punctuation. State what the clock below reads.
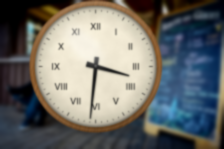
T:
3:31
